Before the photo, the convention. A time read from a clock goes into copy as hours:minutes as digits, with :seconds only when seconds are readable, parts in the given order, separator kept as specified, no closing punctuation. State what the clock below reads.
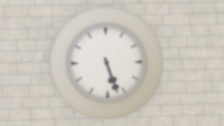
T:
5:27
